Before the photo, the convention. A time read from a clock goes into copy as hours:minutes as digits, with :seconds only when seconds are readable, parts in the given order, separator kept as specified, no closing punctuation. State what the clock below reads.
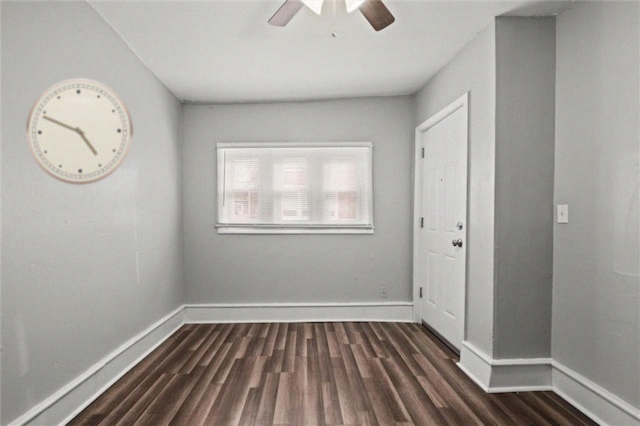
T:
4:49
